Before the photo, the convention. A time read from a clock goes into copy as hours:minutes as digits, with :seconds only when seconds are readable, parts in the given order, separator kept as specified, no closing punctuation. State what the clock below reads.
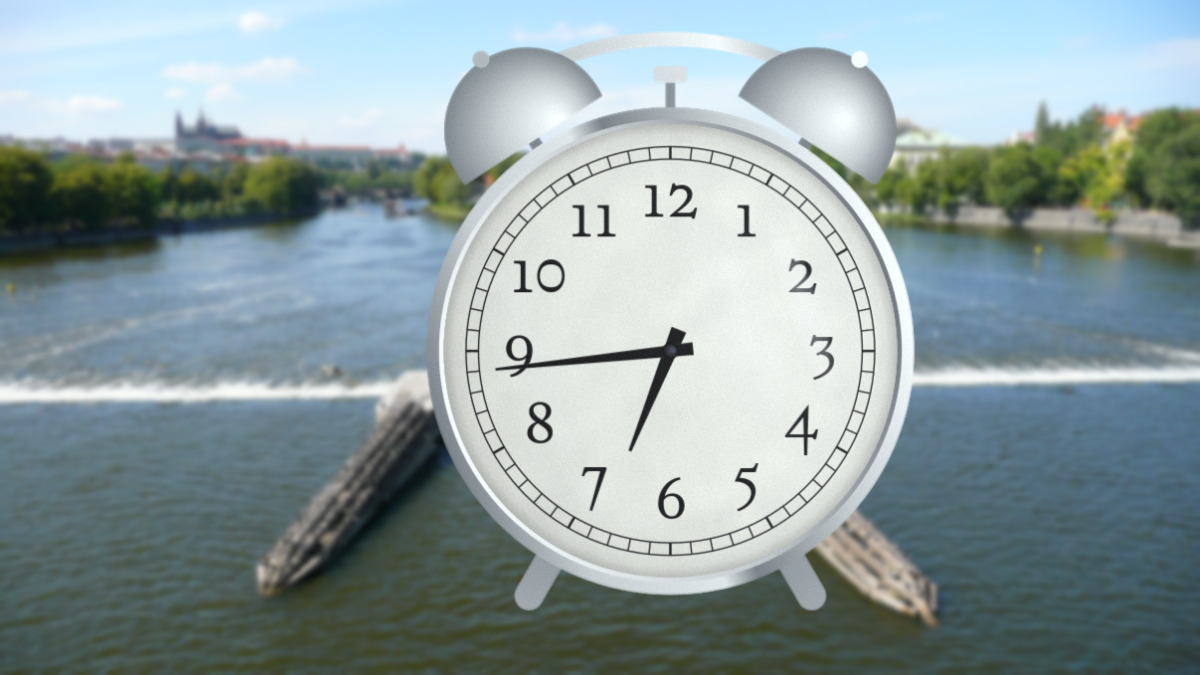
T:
6:44
